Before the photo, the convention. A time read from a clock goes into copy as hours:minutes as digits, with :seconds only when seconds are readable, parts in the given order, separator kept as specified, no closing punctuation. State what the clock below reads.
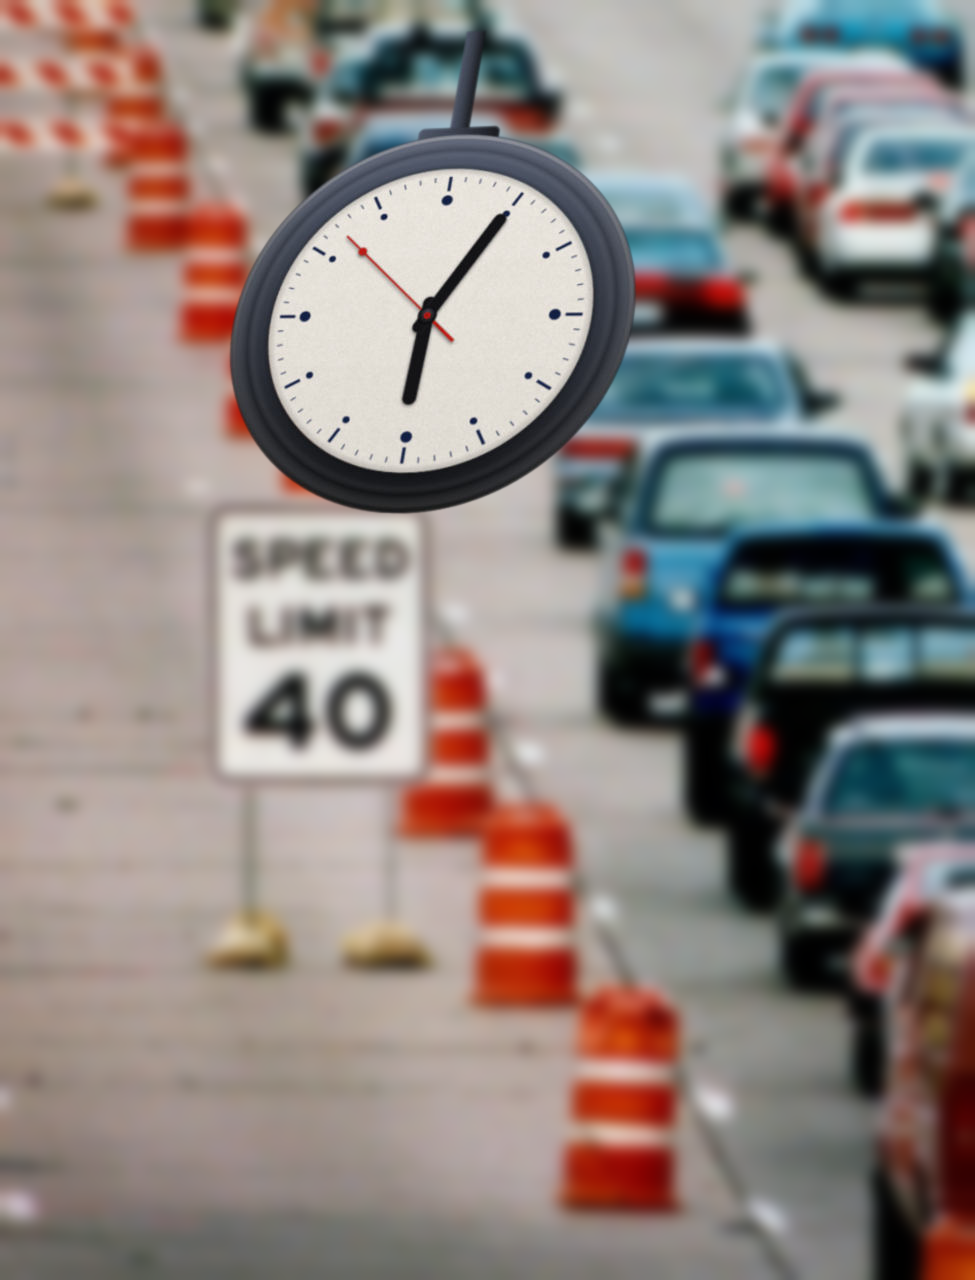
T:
6:04:52
